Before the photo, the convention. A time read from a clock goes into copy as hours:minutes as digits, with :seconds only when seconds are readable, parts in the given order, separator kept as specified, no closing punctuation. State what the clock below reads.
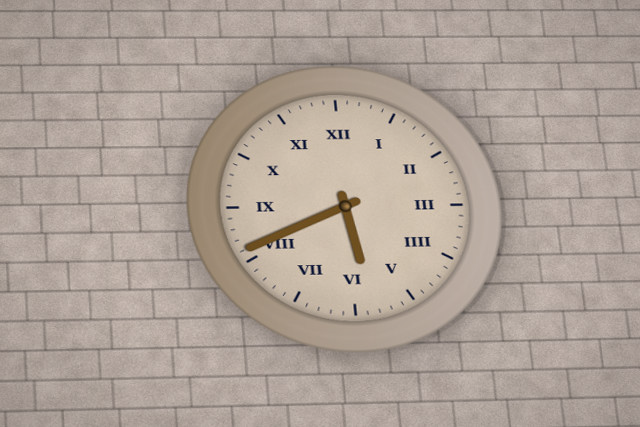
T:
5:41
